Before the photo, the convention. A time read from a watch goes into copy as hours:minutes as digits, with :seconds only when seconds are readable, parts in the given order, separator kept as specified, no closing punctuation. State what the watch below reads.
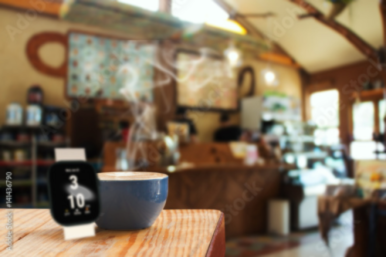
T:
3:10
